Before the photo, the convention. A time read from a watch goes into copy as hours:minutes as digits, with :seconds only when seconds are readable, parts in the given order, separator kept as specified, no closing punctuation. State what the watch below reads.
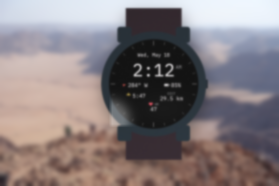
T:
2:12
